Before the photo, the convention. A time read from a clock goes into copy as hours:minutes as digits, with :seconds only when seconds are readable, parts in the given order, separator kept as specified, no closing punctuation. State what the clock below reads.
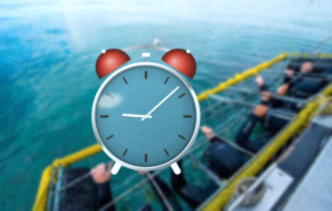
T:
9:08
